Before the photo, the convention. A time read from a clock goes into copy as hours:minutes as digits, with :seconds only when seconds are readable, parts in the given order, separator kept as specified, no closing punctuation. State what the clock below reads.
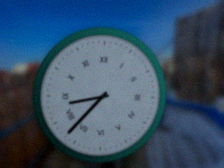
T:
8:37
